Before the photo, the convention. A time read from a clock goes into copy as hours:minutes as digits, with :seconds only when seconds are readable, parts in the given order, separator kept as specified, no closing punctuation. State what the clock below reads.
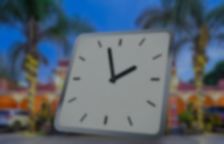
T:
1:57
